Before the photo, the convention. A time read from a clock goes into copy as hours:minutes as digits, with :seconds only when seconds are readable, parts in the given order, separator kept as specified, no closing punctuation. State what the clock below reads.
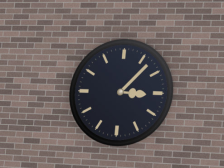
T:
3:07
